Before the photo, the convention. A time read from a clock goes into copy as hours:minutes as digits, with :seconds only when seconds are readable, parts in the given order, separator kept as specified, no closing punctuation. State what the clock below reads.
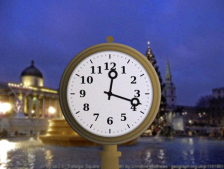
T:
12:18
